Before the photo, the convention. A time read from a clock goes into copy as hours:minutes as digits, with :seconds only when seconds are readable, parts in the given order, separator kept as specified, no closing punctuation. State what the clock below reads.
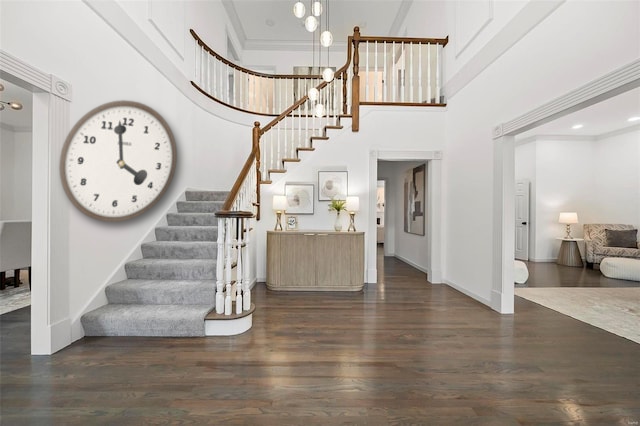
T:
3:58
